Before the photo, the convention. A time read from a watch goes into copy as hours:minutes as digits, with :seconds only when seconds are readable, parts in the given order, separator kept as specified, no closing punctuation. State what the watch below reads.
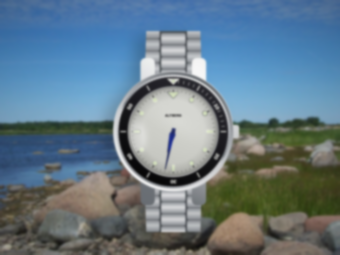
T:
6:32
